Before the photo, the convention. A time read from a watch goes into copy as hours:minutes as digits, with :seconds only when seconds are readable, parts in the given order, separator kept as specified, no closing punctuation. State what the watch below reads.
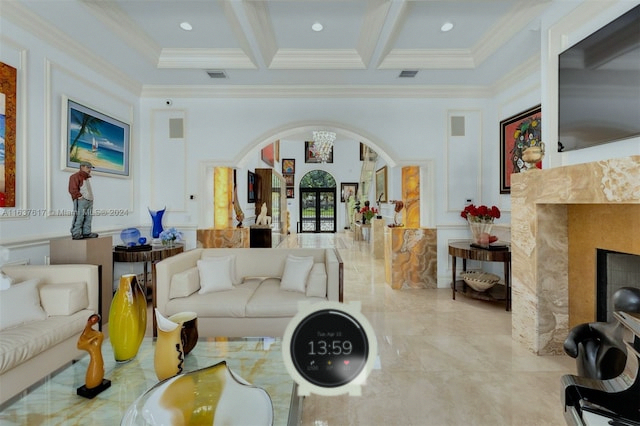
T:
13:59
